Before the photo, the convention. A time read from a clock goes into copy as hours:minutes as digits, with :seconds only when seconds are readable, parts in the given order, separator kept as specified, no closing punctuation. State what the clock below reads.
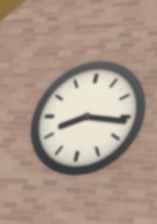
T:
8:16
